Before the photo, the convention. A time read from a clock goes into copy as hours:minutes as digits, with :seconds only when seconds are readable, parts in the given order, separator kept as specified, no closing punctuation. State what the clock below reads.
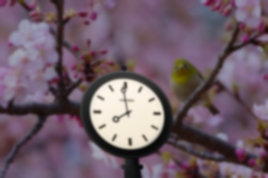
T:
7:59
